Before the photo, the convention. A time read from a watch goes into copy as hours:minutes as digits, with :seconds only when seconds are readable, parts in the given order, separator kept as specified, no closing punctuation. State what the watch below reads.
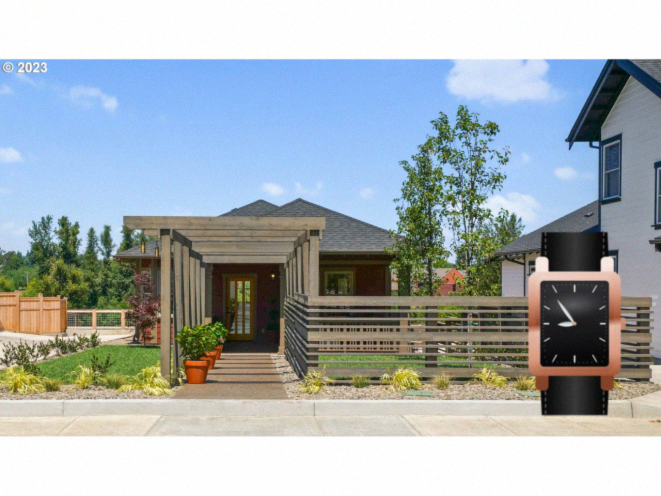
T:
8:54
